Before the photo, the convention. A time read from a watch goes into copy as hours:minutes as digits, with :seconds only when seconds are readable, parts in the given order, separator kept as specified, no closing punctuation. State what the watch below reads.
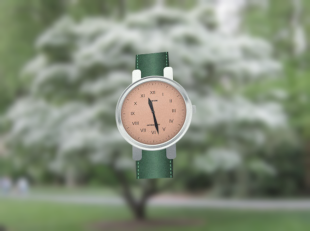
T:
11:28
